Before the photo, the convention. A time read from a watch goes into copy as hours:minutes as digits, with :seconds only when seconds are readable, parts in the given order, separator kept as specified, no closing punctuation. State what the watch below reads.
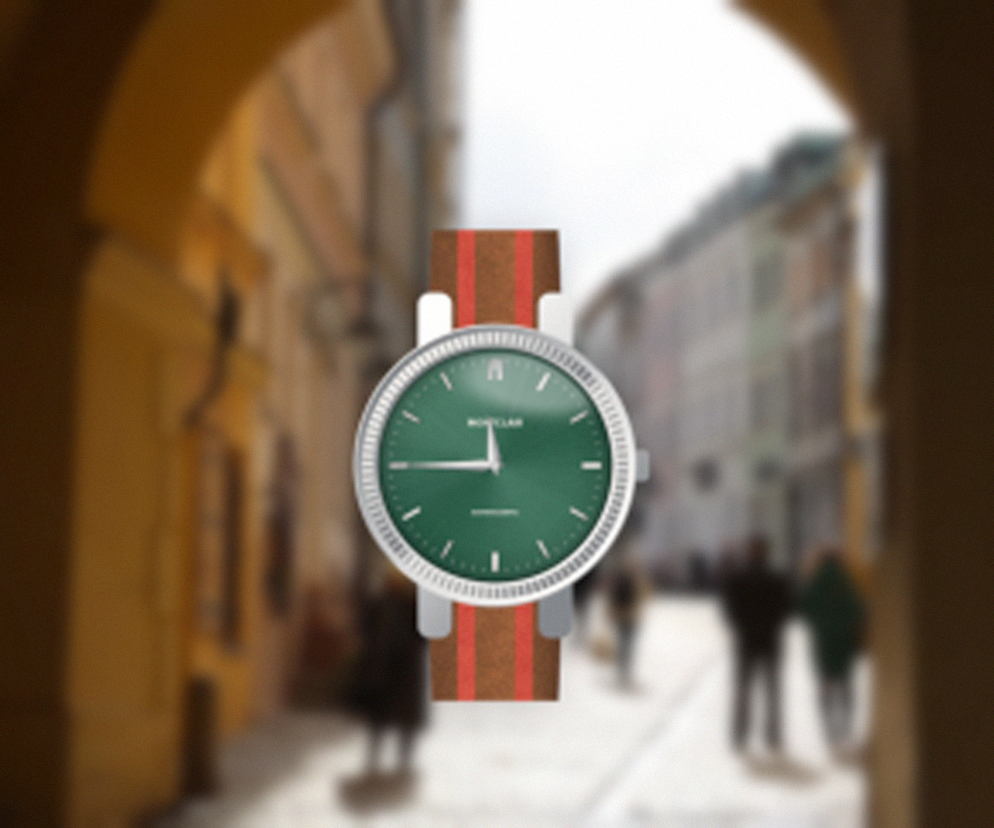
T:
11:45
